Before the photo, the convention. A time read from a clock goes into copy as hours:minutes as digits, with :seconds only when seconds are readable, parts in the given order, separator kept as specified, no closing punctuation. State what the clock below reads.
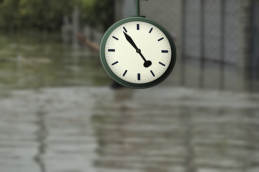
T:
4:54
